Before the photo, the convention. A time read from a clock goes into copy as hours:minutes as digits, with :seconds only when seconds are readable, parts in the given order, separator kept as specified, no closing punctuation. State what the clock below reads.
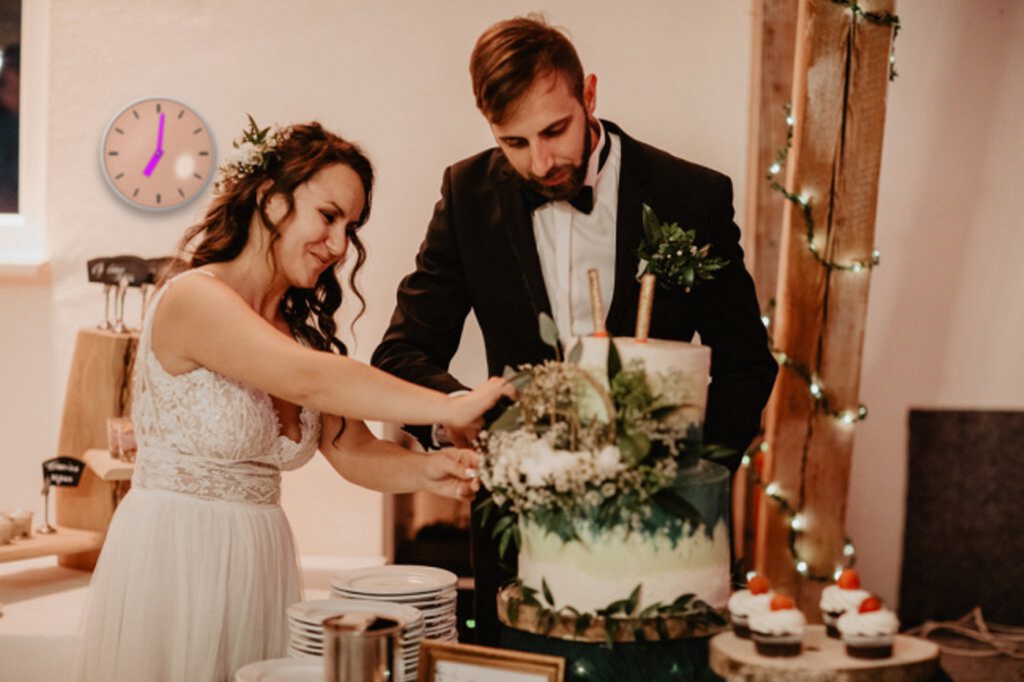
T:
7:01
